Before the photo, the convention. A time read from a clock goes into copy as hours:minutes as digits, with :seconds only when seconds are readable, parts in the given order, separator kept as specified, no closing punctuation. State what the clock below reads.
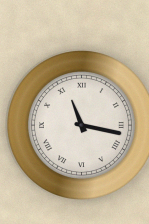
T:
11:17
